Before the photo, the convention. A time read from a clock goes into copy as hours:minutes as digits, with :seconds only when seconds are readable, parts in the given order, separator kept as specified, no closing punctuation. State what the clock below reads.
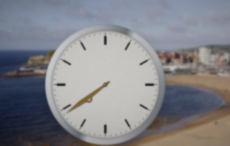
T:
7:39
